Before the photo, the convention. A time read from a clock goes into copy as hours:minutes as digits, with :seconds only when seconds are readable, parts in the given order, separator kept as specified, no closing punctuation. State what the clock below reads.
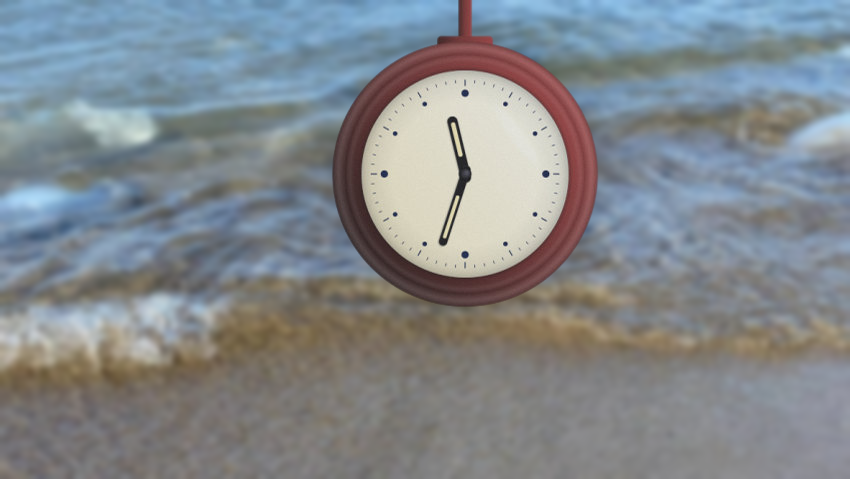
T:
11:33
